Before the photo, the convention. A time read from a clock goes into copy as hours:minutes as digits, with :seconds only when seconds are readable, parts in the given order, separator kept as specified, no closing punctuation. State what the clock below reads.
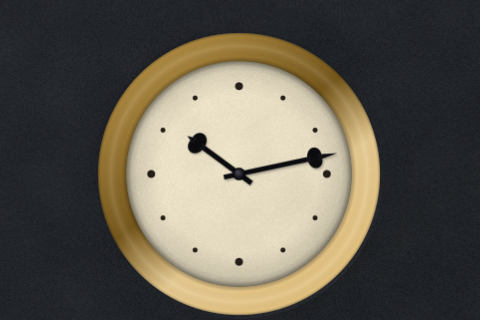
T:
10:13
